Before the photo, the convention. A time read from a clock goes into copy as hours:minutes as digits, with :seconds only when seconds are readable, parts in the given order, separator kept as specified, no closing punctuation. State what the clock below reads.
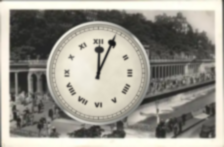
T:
12:04
